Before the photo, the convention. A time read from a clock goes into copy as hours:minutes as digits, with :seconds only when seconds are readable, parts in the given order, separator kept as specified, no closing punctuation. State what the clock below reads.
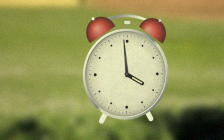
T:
3:59
